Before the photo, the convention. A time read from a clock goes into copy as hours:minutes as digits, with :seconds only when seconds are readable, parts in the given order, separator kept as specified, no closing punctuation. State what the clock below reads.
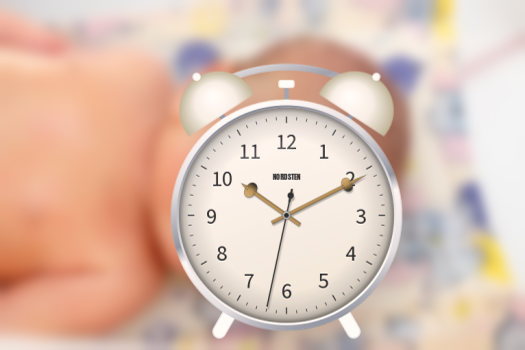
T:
10:10:32
